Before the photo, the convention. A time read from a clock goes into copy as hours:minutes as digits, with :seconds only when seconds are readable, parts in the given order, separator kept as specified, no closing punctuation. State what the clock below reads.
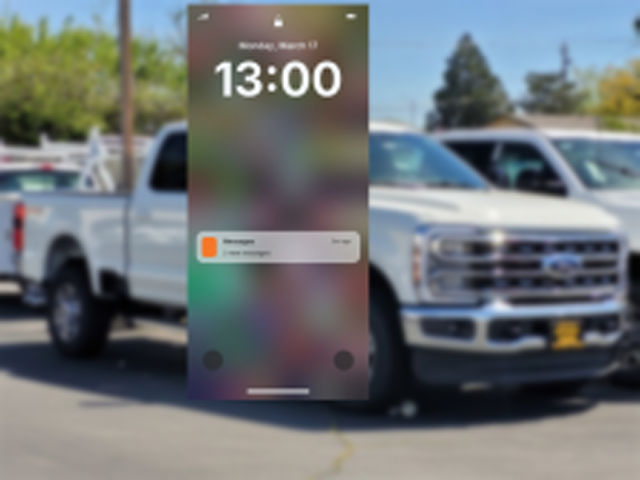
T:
13:00
